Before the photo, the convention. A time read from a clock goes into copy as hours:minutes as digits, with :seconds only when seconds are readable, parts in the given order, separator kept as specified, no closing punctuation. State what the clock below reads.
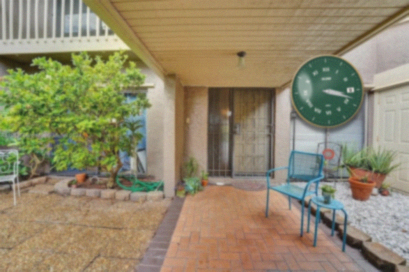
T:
3:18
